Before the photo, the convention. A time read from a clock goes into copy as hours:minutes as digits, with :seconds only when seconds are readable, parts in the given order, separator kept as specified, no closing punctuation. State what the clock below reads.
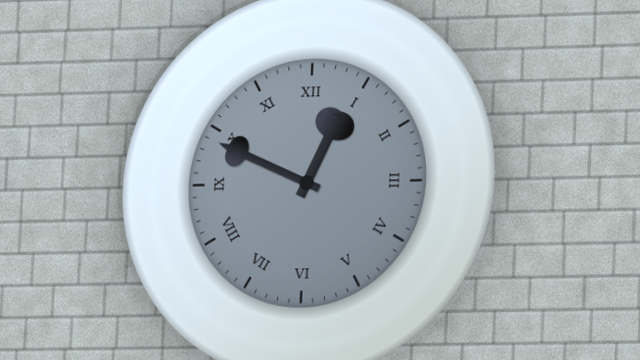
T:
12:49
